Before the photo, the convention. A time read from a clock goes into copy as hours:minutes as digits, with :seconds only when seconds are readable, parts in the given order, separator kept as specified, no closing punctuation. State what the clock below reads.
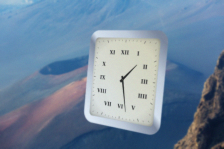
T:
1:28
